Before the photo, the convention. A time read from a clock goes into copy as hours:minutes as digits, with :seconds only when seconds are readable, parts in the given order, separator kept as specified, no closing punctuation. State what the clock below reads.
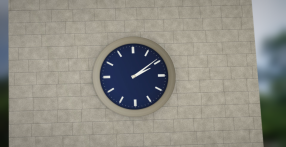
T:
2:09
